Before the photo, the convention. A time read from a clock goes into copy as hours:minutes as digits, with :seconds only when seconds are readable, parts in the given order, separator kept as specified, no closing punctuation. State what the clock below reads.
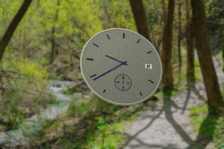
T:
9:39
